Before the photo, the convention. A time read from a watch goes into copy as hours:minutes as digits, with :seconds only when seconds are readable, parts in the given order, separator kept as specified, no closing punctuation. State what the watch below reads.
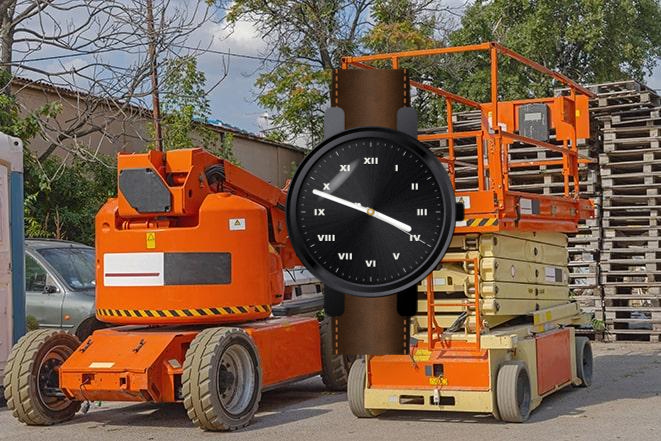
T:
3:48:20
